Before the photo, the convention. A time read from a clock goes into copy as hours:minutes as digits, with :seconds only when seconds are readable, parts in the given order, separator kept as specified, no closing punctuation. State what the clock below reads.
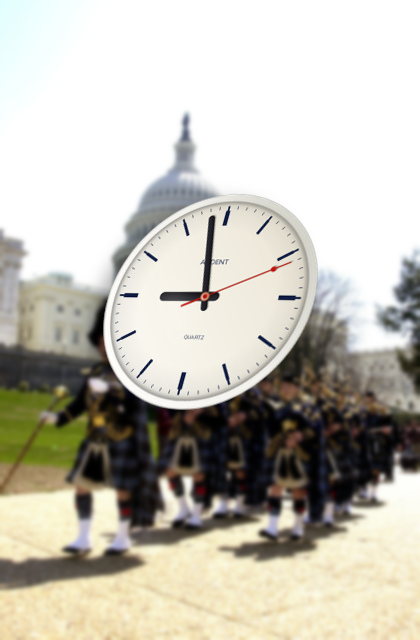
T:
8:58:11
